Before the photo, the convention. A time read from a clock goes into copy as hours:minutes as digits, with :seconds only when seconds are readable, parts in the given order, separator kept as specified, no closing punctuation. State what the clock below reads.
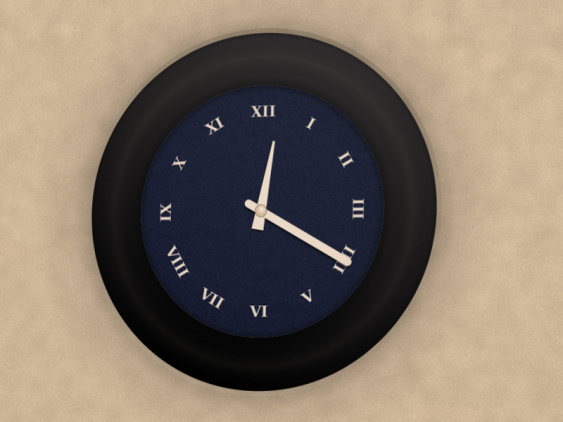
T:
12:20
